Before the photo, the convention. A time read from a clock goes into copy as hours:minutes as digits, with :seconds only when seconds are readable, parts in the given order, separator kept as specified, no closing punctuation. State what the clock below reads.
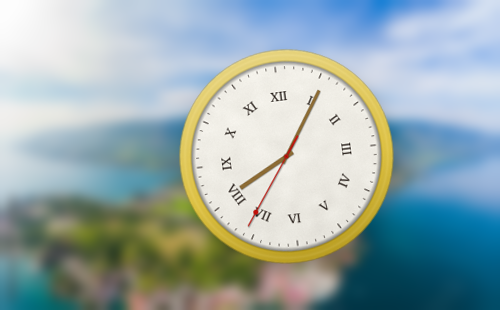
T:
8:05:36
